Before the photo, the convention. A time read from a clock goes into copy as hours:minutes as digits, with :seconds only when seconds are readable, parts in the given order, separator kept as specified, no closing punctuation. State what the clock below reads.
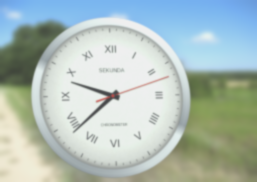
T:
9:38:12
